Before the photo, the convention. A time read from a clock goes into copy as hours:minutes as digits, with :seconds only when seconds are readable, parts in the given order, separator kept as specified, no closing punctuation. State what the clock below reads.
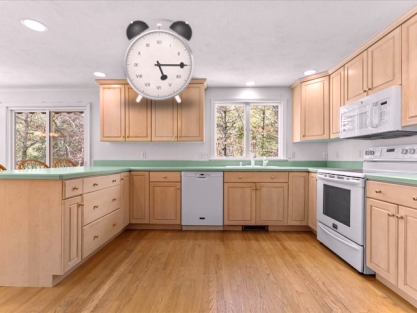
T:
5:15
